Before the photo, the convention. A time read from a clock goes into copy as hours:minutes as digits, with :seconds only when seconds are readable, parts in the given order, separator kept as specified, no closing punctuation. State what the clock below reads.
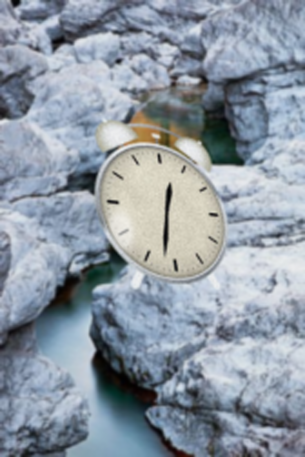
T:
12:32
